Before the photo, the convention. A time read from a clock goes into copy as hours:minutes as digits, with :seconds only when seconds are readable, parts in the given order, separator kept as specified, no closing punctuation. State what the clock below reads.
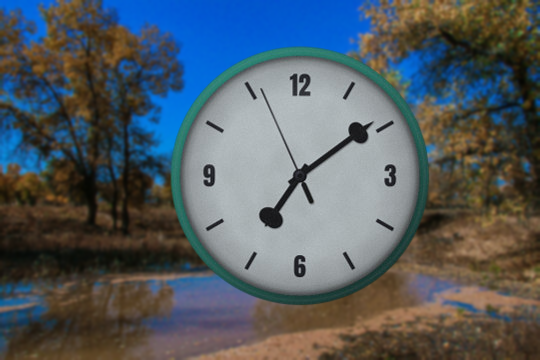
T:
7:08:56
